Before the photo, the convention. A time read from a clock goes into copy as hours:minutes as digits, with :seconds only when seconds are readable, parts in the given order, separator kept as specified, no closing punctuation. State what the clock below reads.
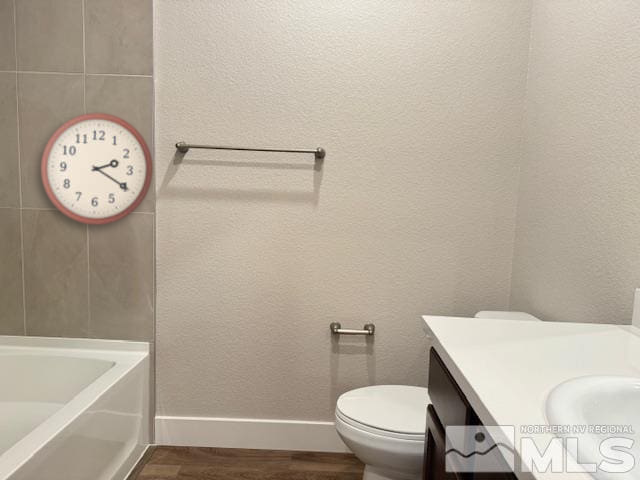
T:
2:20
